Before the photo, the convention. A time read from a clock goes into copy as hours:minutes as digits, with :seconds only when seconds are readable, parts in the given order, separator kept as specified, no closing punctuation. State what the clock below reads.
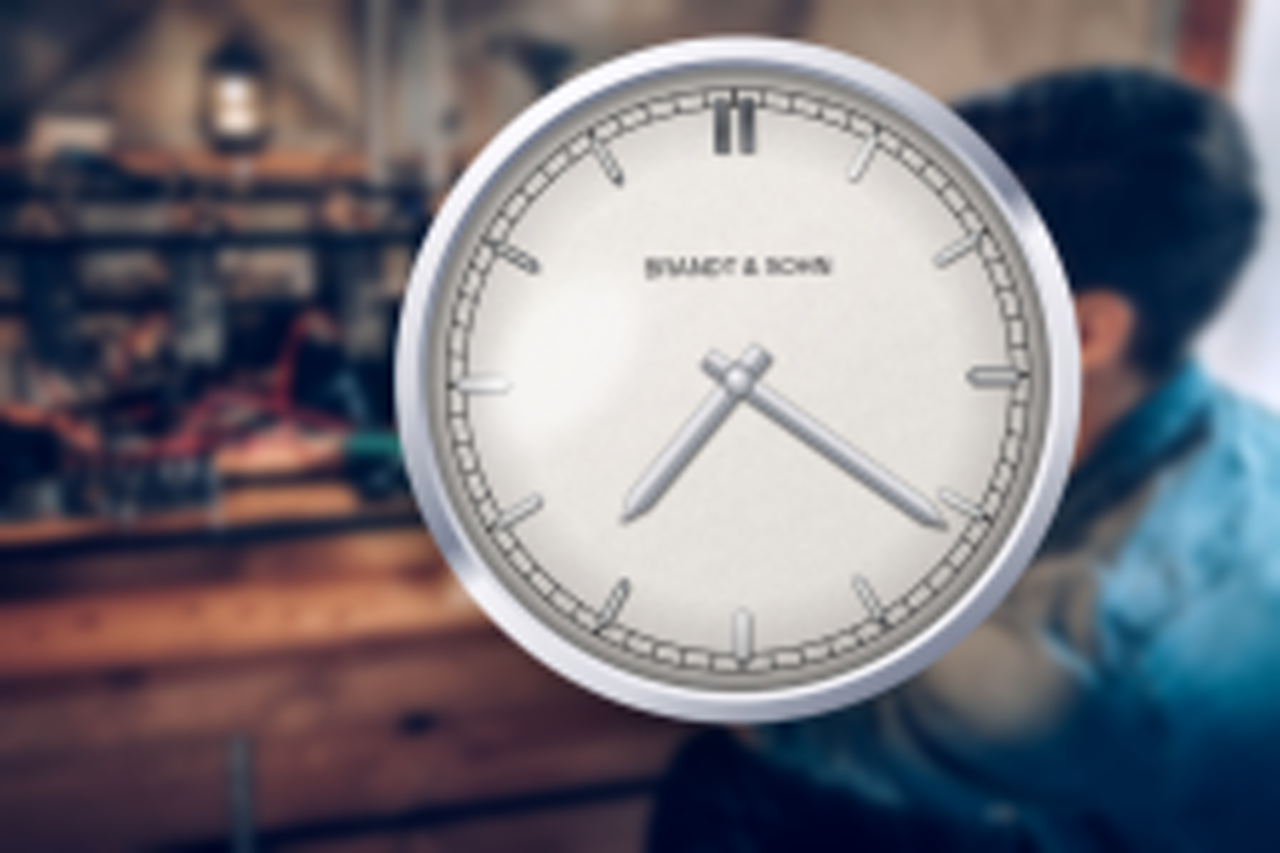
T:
7:21
